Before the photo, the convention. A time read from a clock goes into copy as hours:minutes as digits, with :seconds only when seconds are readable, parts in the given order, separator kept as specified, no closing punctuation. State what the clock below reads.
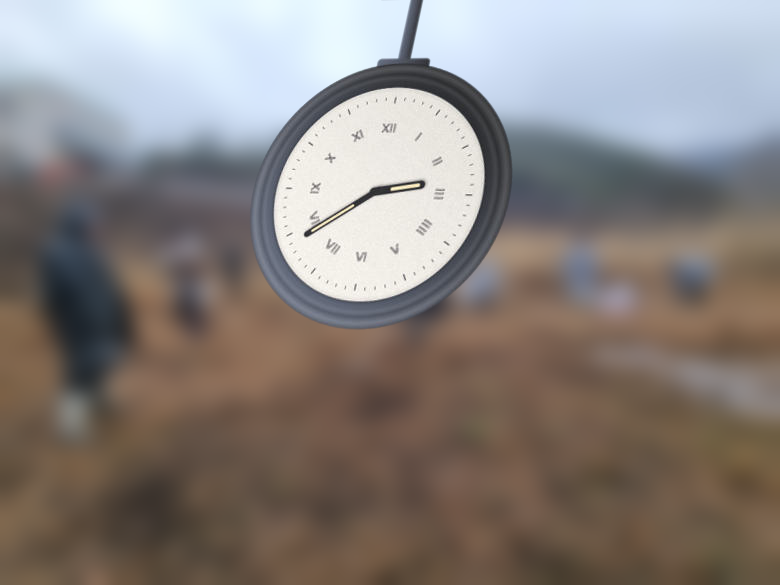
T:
2:39
